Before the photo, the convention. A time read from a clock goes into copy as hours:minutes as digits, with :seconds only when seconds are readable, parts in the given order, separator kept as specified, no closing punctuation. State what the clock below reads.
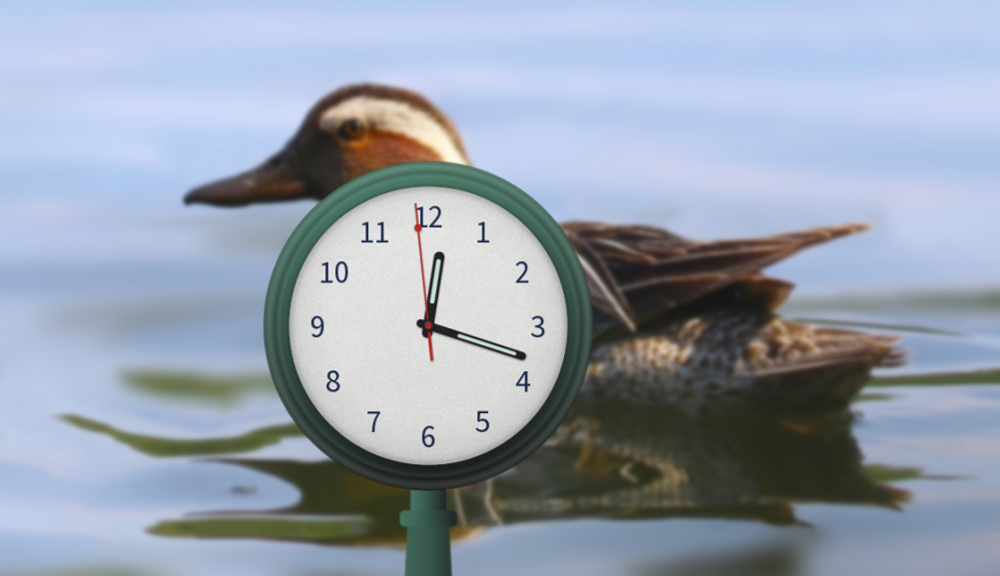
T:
12:17:59
